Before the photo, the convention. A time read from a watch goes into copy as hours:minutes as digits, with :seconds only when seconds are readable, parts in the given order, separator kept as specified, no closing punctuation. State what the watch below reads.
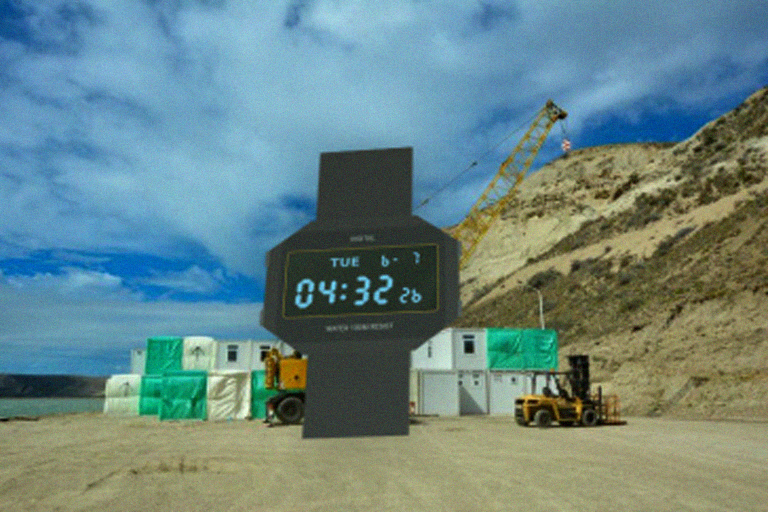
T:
4:32:26
